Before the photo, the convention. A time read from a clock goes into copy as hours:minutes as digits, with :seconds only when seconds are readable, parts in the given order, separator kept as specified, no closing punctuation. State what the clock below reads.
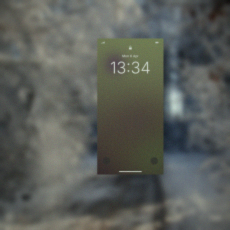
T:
13:34
